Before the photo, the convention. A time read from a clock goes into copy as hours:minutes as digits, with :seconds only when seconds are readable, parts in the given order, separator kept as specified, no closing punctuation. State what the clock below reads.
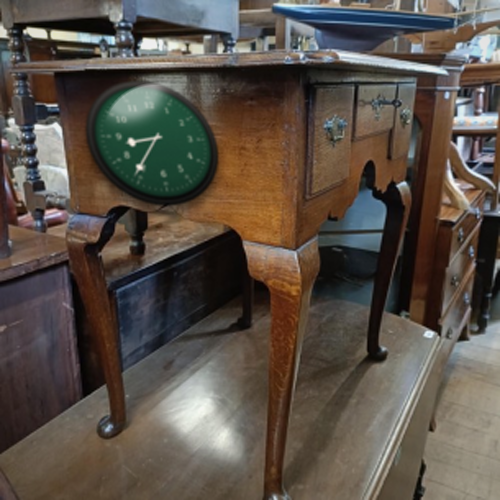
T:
8:36
